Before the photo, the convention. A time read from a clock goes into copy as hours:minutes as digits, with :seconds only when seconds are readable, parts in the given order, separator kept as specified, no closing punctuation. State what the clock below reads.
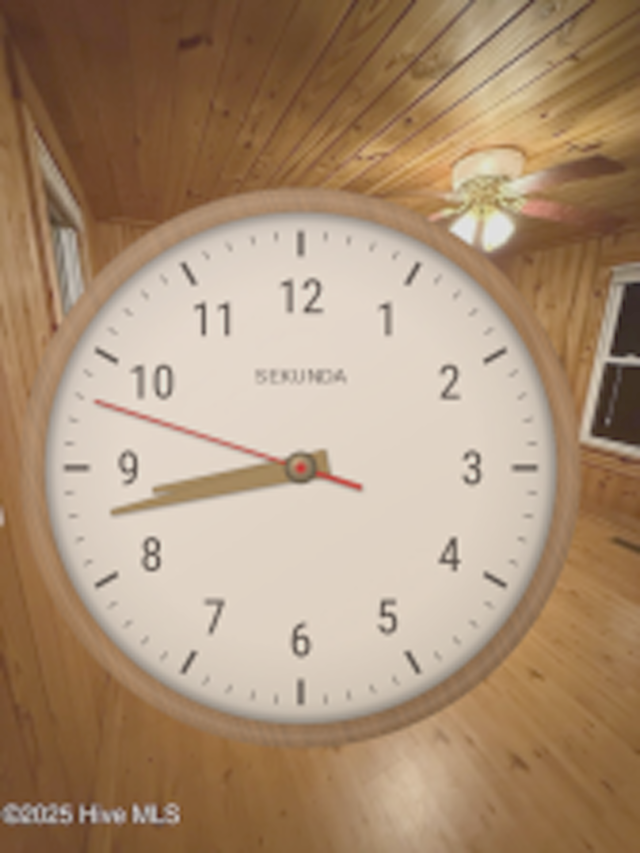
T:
8:42:48
